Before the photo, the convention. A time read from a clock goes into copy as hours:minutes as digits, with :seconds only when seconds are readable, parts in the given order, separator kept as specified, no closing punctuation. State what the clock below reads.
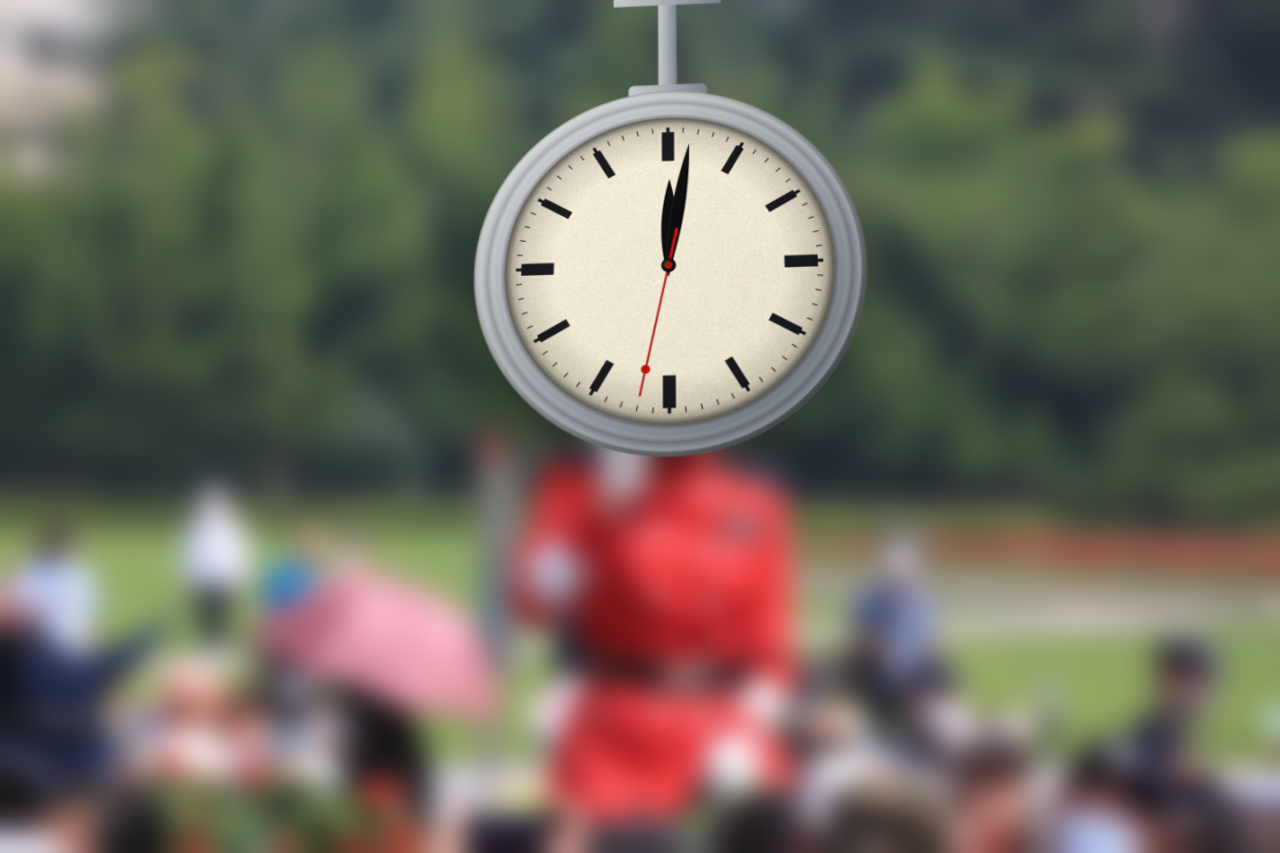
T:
12:01:32
